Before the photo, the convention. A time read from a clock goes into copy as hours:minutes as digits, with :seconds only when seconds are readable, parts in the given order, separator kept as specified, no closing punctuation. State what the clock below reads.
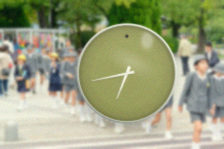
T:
6:43
